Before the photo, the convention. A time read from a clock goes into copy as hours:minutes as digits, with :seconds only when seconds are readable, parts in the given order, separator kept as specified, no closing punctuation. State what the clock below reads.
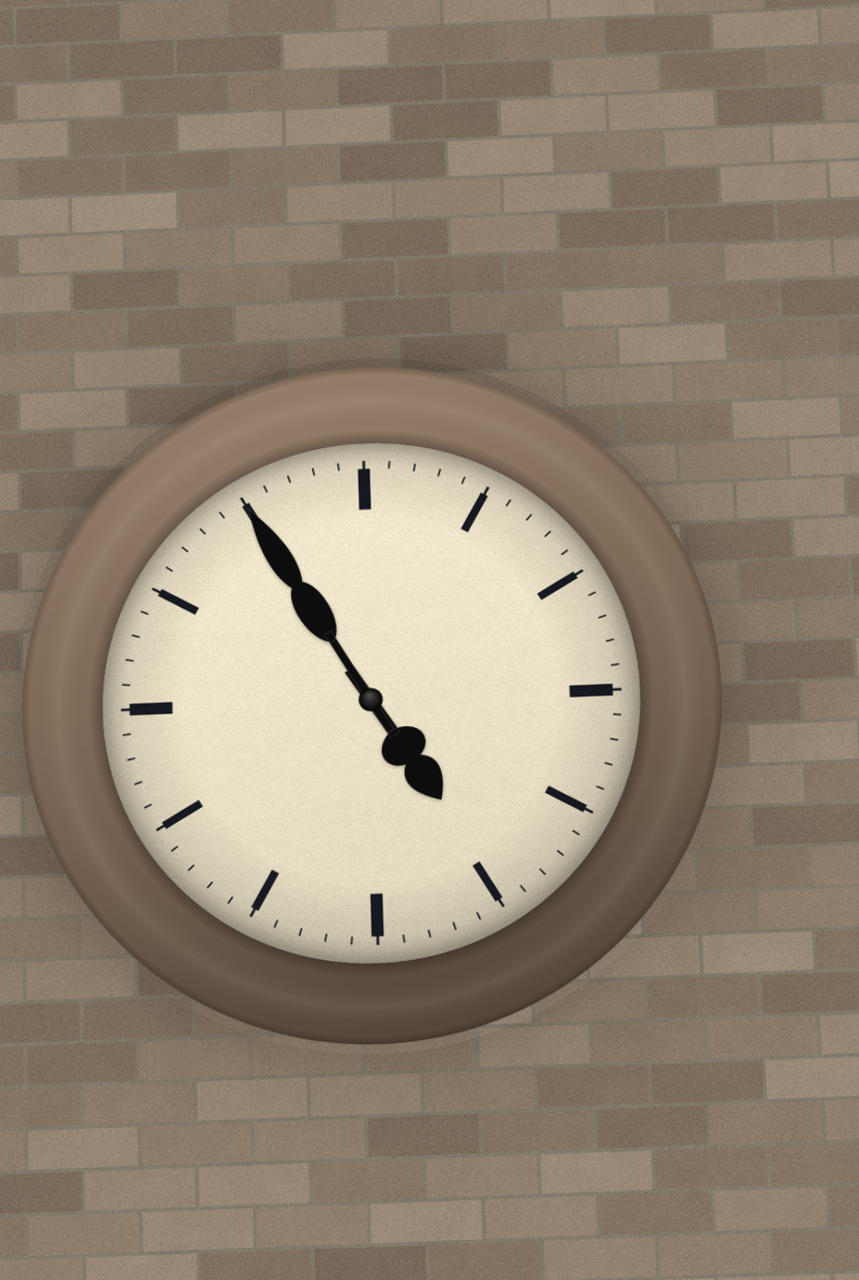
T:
4:55
